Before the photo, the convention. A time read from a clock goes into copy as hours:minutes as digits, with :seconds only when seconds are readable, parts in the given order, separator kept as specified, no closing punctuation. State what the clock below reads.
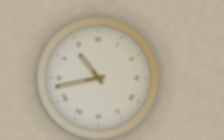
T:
10:43
